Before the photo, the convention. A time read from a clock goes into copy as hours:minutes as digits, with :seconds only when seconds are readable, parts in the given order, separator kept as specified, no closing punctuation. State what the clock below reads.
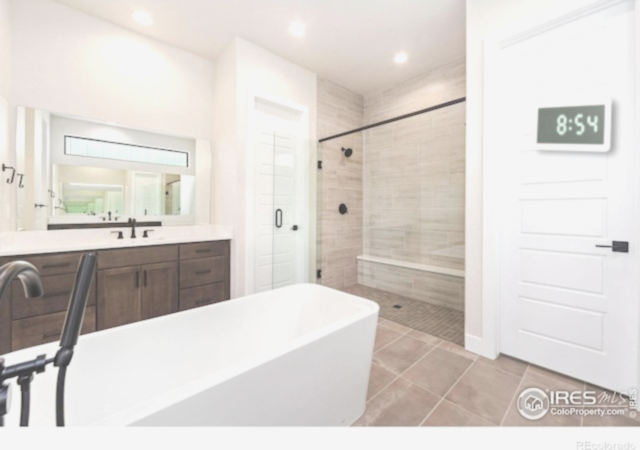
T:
8:54
